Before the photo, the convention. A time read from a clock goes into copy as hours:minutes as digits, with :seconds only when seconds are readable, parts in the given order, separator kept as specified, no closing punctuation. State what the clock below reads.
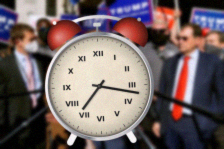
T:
7:17
